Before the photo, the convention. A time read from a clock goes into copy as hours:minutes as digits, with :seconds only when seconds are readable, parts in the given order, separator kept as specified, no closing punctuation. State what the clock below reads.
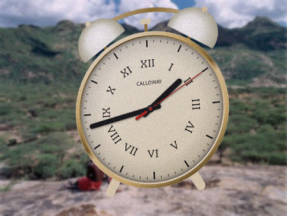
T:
1:43:10
